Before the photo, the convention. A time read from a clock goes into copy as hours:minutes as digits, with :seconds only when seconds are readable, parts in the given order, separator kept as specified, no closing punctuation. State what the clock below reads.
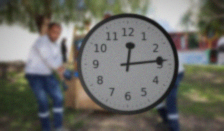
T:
12:14
